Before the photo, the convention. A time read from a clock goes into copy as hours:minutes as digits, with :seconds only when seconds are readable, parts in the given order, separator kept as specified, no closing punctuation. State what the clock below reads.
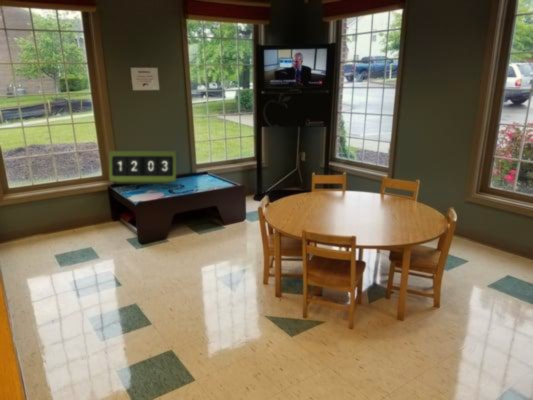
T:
12:03
